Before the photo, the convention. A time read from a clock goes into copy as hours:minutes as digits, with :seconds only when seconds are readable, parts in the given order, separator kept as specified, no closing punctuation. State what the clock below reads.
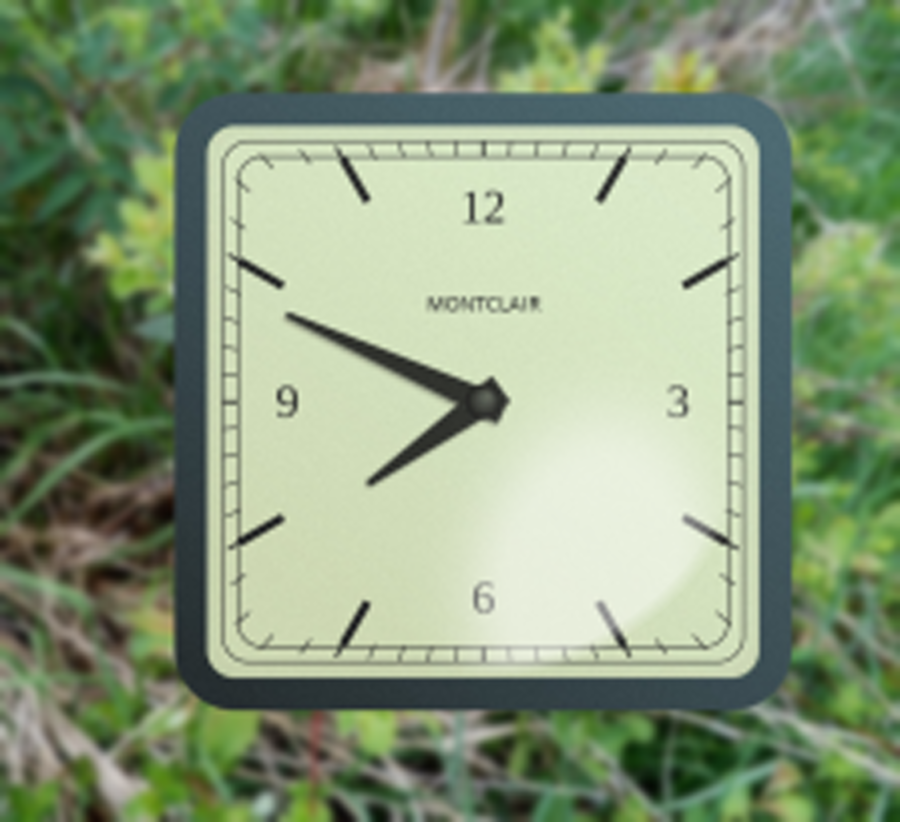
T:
7:49
